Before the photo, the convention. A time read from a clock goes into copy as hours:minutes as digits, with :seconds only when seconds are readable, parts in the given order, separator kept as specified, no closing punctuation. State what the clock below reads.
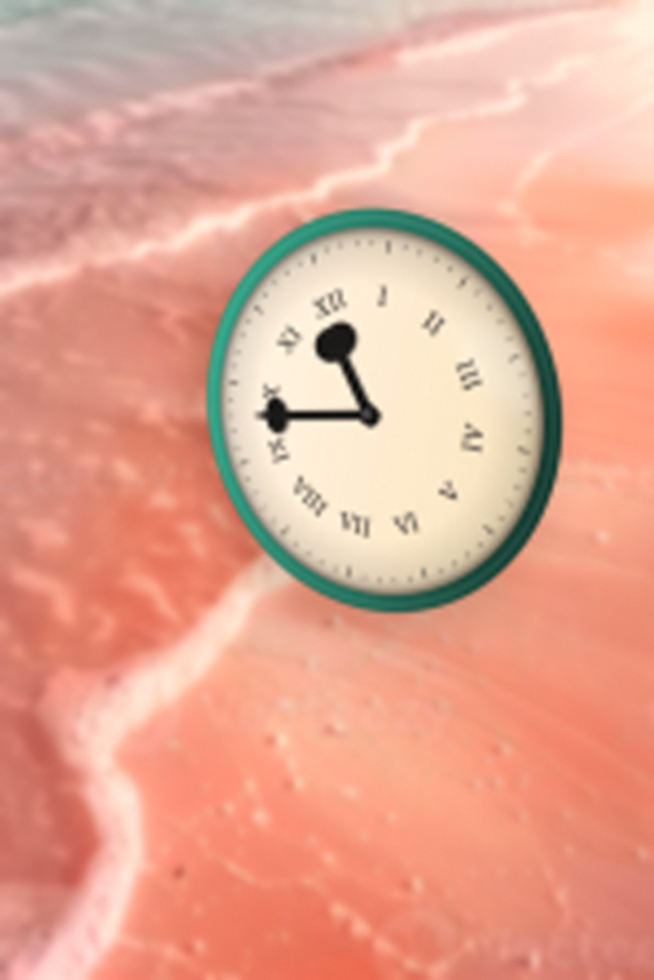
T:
11:48
